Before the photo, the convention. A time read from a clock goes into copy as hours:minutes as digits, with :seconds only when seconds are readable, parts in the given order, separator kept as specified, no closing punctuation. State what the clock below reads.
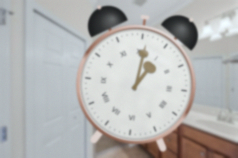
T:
1:01
